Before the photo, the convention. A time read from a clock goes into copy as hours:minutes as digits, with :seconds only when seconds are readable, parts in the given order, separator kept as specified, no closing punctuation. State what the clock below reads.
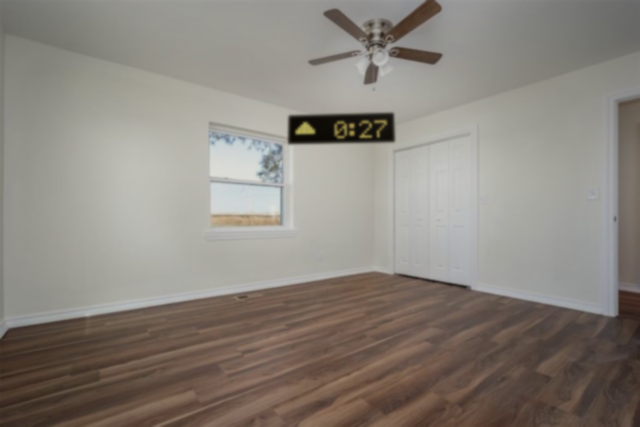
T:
0:27
